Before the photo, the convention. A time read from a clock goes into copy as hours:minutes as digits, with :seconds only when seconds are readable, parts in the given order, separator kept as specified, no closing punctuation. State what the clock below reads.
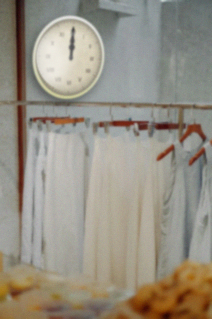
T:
12:00
